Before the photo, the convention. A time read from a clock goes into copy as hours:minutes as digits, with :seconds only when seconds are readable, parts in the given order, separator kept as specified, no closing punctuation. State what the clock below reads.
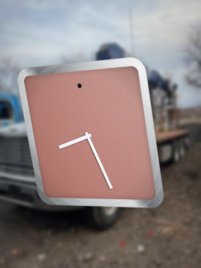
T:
8:27
